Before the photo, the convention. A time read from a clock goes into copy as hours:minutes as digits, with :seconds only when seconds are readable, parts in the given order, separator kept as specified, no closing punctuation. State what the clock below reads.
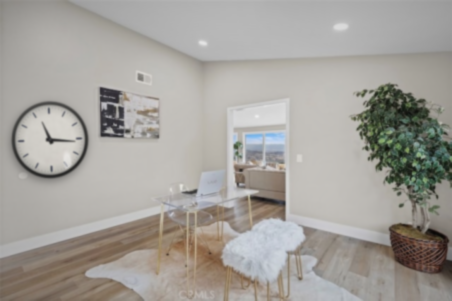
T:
11:16
